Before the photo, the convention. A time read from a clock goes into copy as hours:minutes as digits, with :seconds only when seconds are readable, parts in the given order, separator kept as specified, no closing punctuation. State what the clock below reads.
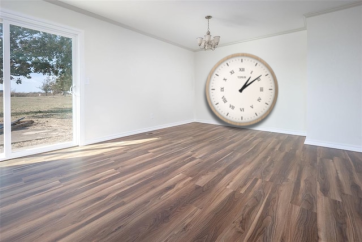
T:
1:09
